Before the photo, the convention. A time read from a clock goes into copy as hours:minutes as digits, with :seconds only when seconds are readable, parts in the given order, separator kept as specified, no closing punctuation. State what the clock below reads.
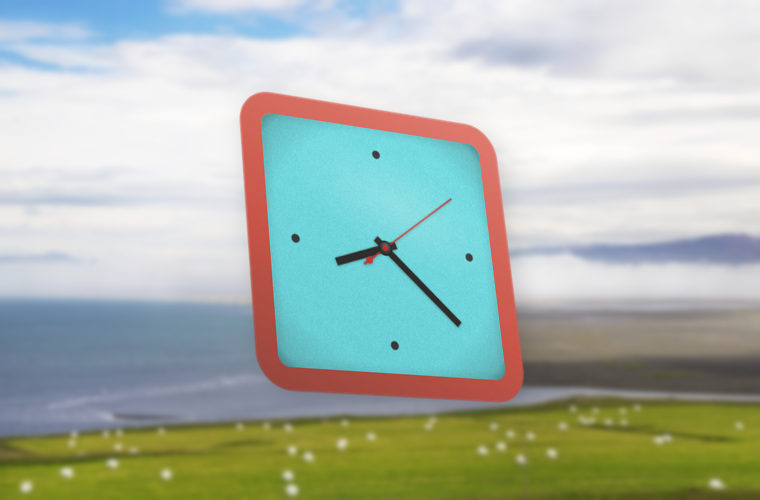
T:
8:22:09
